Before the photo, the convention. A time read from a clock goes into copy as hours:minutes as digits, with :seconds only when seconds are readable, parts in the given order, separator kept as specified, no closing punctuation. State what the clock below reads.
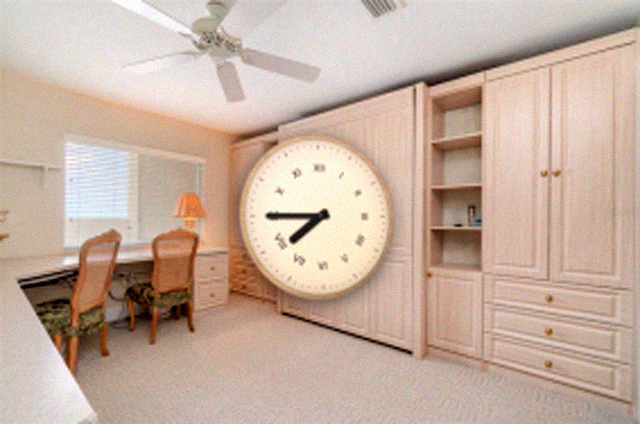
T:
7:45
